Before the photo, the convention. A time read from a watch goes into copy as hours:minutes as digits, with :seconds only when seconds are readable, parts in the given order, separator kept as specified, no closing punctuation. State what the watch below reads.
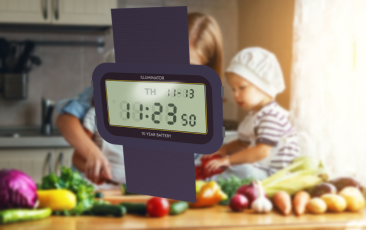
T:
11:23:50
